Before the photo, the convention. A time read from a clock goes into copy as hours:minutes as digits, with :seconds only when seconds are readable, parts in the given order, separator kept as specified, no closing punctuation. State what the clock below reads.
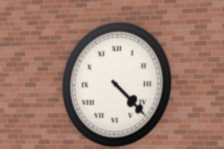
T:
4:22
